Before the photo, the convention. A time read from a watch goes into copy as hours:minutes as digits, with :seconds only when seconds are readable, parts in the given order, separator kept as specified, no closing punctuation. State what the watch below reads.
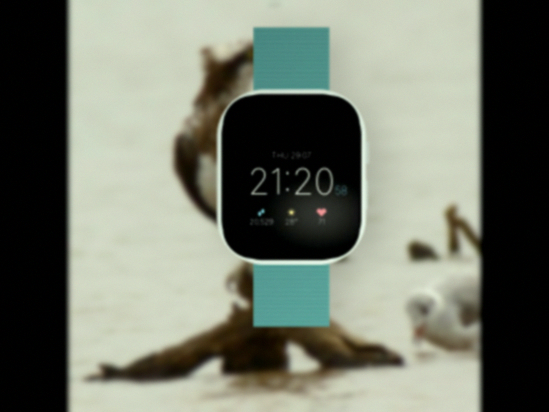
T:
21:20
